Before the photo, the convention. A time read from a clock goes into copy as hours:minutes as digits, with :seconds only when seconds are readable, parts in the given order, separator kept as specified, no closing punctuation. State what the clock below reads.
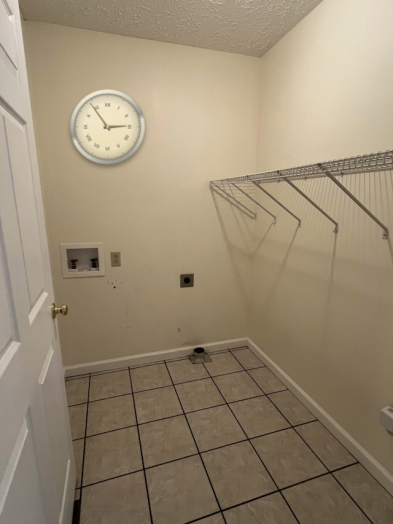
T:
2:54
